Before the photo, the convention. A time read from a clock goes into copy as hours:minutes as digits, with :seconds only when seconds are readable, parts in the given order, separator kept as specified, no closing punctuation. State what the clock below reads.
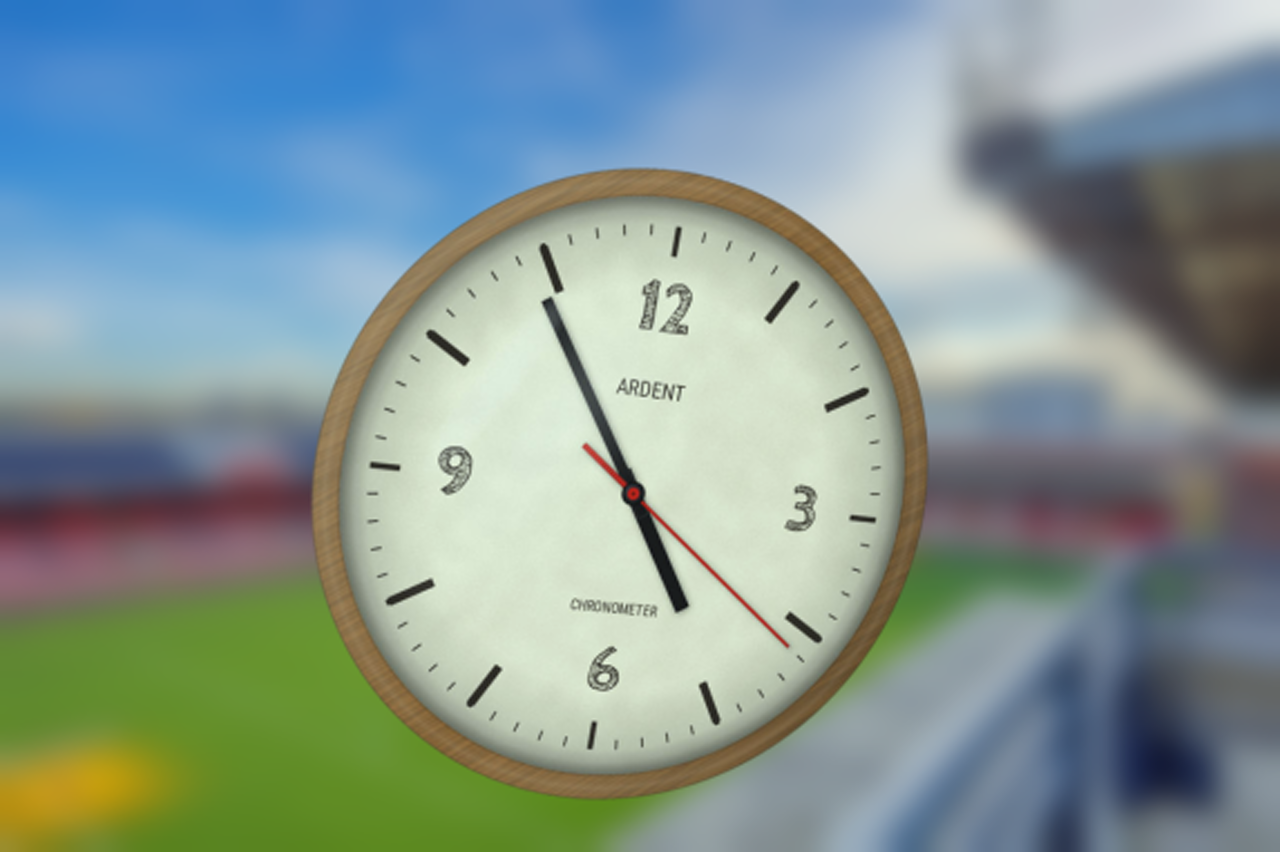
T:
4:54:21
